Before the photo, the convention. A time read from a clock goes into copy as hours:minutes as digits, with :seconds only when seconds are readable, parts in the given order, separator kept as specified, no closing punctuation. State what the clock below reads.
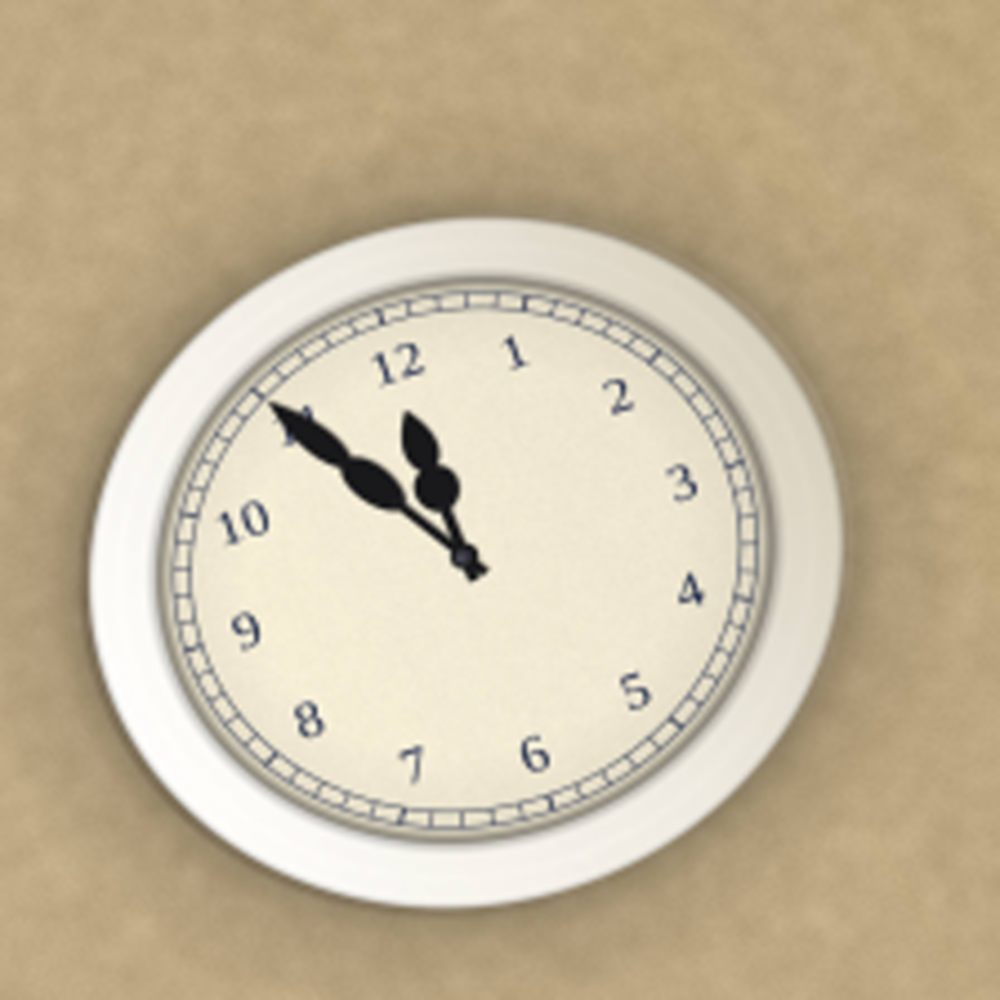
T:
11:55
